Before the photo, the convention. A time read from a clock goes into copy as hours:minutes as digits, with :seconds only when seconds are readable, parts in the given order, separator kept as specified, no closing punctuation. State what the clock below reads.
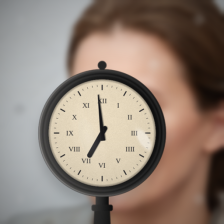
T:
6:59
